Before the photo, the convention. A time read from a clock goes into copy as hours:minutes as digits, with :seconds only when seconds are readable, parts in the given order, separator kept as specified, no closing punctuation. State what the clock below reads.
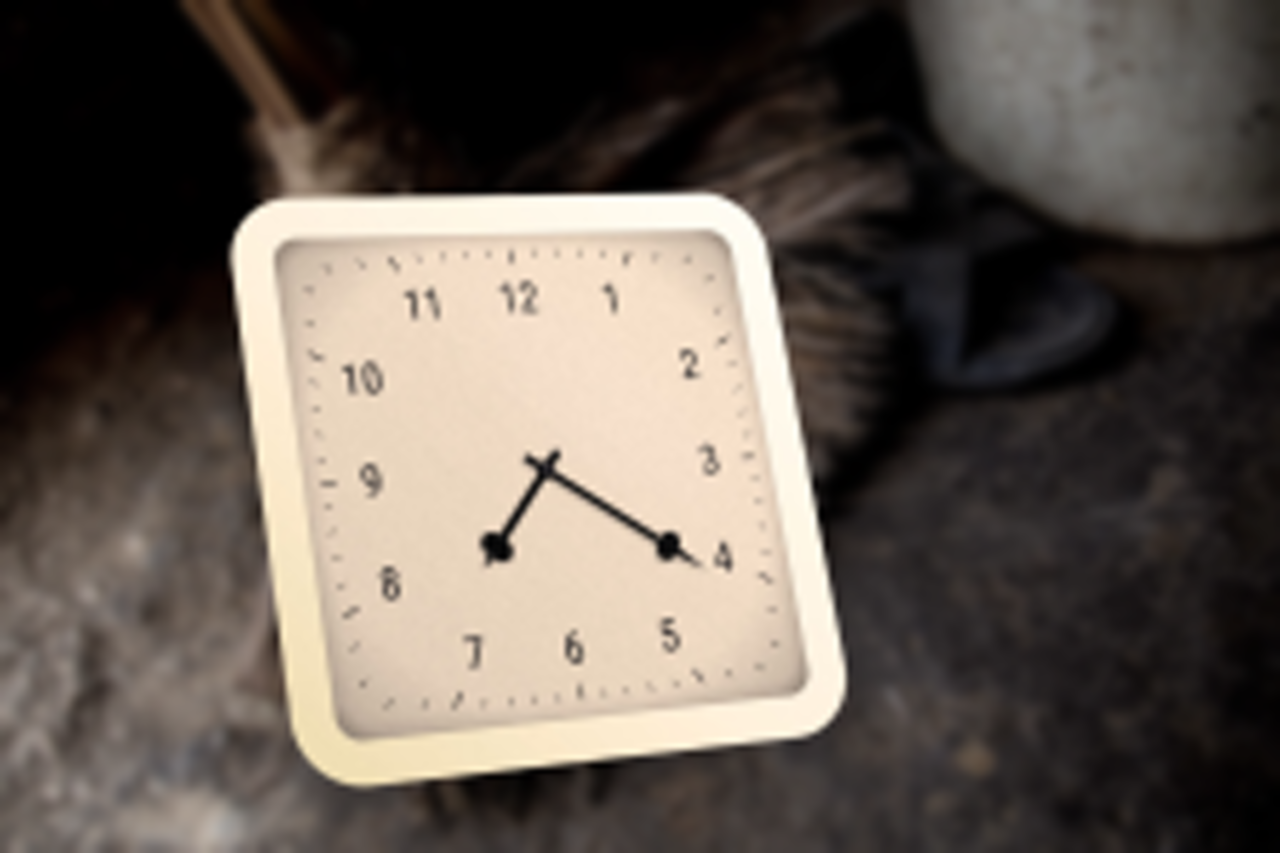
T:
7:21
